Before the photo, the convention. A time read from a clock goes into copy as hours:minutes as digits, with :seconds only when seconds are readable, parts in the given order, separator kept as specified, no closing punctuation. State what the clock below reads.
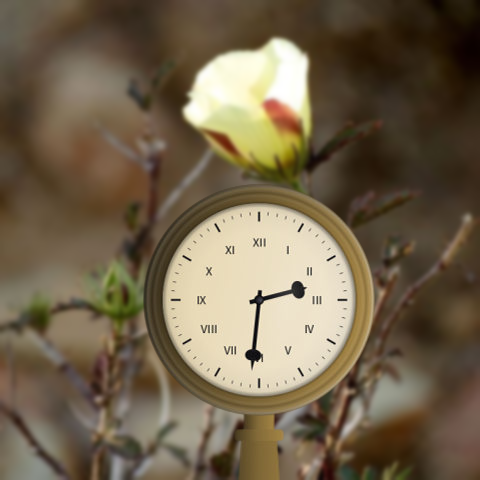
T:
2:31
